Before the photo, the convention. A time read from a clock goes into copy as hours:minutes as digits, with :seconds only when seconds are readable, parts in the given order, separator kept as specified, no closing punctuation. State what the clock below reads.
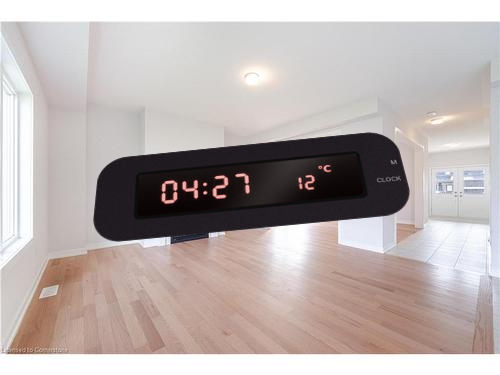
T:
4:27
